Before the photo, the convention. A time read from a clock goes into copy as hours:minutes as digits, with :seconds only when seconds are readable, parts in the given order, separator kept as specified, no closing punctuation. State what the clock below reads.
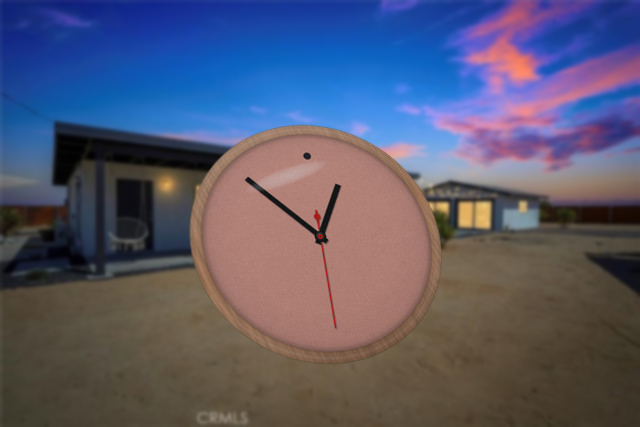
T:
12:52:30
